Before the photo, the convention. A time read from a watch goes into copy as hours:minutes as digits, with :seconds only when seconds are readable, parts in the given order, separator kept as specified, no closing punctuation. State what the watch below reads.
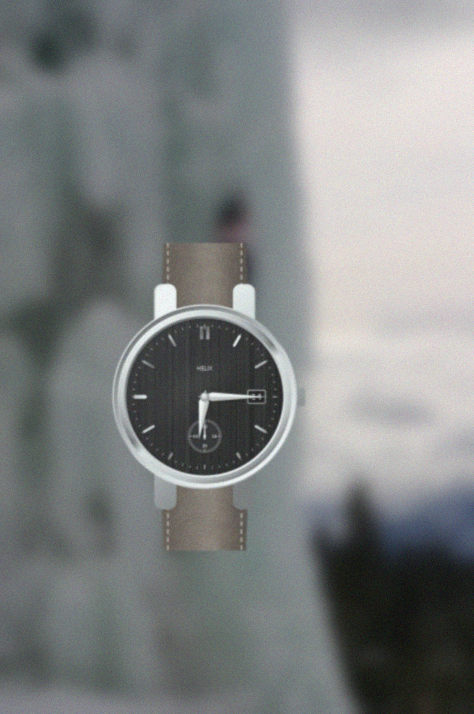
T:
6:15
